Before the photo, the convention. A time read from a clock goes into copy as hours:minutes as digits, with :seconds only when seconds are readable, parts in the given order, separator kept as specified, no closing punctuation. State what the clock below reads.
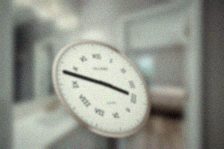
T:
3:48
